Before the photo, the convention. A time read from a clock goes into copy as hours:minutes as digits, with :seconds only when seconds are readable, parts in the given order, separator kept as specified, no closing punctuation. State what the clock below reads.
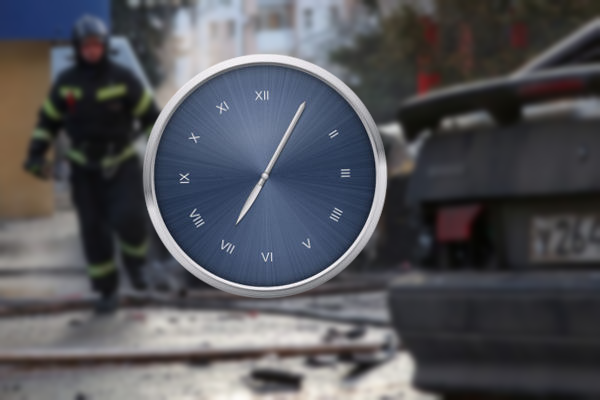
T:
7:05
